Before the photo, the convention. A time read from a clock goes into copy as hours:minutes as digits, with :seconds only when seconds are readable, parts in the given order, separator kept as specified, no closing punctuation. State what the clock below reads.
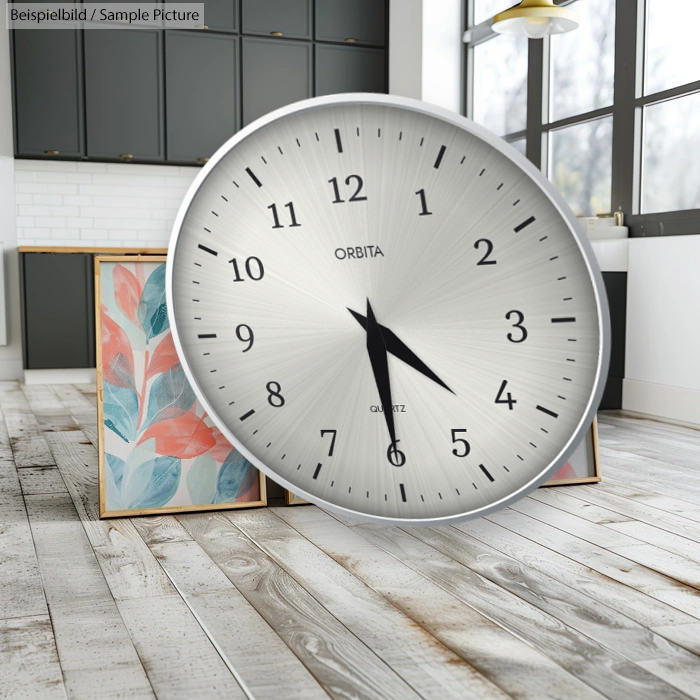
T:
4:30
